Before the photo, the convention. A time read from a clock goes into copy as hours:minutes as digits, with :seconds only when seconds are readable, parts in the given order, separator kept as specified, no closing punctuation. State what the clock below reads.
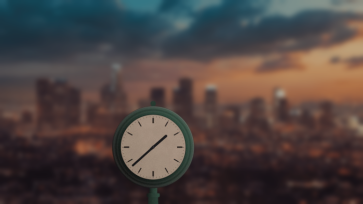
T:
1:38
